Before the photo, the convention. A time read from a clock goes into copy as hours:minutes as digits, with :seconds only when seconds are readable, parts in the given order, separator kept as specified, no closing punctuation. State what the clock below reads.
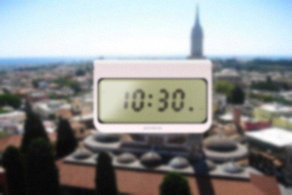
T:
10:30
